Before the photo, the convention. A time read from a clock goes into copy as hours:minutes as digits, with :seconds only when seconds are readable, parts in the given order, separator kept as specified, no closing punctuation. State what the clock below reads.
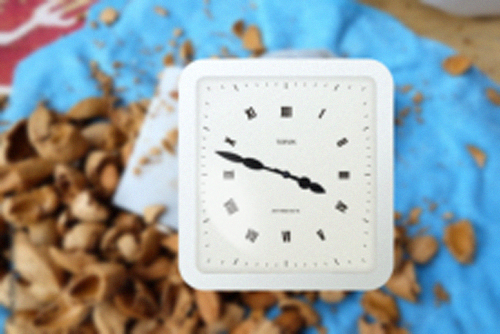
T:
3:48
